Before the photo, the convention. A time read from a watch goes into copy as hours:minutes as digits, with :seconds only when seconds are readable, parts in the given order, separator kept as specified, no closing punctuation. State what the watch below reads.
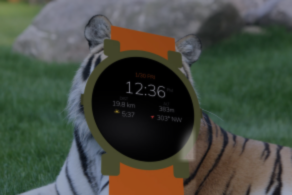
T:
12:36
